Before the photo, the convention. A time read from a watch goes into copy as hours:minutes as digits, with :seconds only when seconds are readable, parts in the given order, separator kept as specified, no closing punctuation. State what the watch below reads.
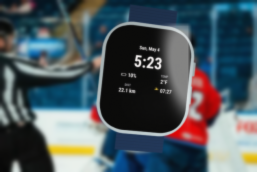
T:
5:23
